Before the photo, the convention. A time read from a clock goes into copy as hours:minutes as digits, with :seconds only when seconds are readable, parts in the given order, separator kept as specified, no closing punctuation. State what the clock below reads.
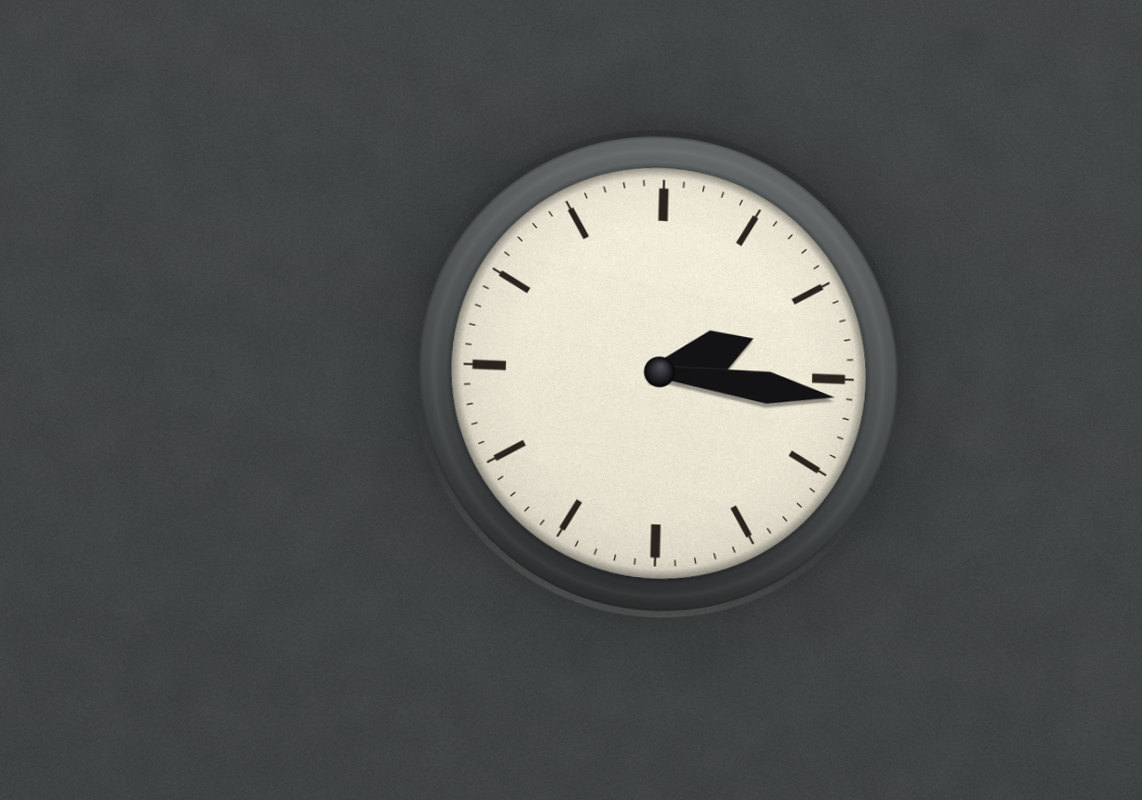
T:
2:16
